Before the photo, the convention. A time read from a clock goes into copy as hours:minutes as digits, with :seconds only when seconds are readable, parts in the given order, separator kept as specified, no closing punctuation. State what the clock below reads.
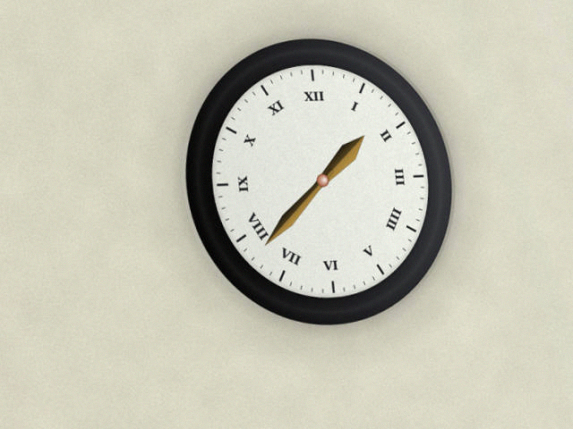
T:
1:38
